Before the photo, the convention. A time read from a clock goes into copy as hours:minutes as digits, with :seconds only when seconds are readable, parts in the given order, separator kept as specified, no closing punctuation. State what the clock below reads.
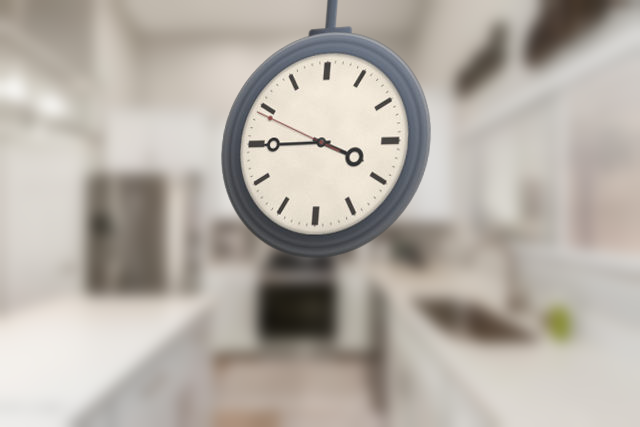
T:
3:44:49
